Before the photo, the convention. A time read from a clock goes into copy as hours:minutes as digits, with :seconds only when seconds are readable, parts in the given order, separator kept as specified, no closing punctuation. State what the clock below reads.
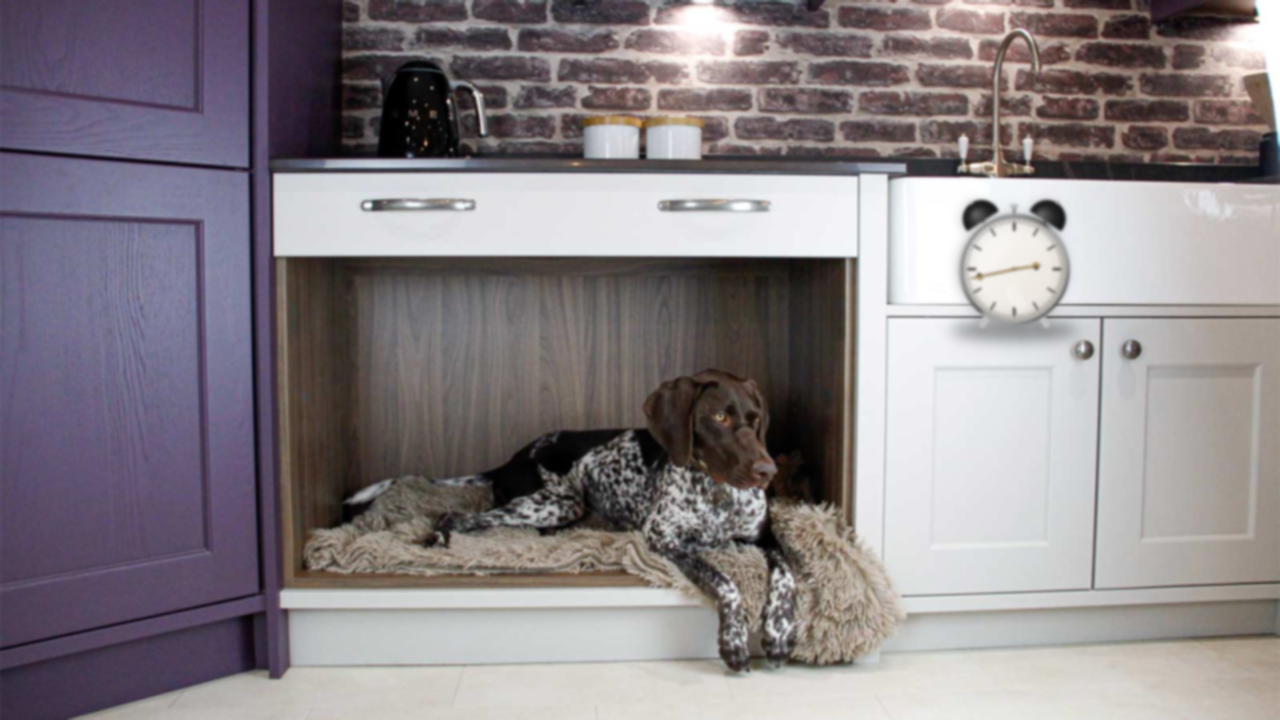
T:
2:43
